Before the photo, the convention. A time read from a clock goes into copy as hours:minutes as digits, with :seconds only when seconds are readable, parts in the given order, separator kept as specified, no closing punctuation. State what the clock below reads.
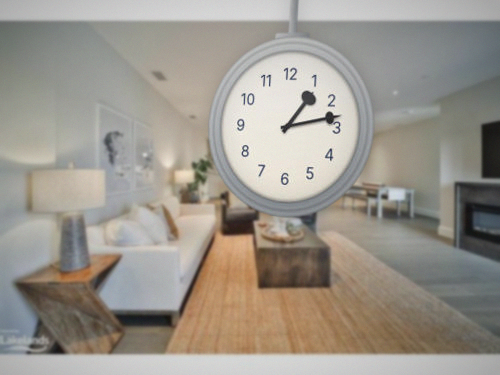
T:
1:13
